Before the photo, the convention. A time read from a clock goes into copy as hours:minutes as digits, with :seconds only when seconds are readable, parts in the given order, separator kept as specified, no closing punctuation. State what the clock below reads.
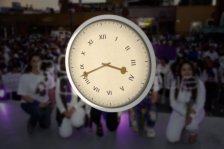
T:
3:42
